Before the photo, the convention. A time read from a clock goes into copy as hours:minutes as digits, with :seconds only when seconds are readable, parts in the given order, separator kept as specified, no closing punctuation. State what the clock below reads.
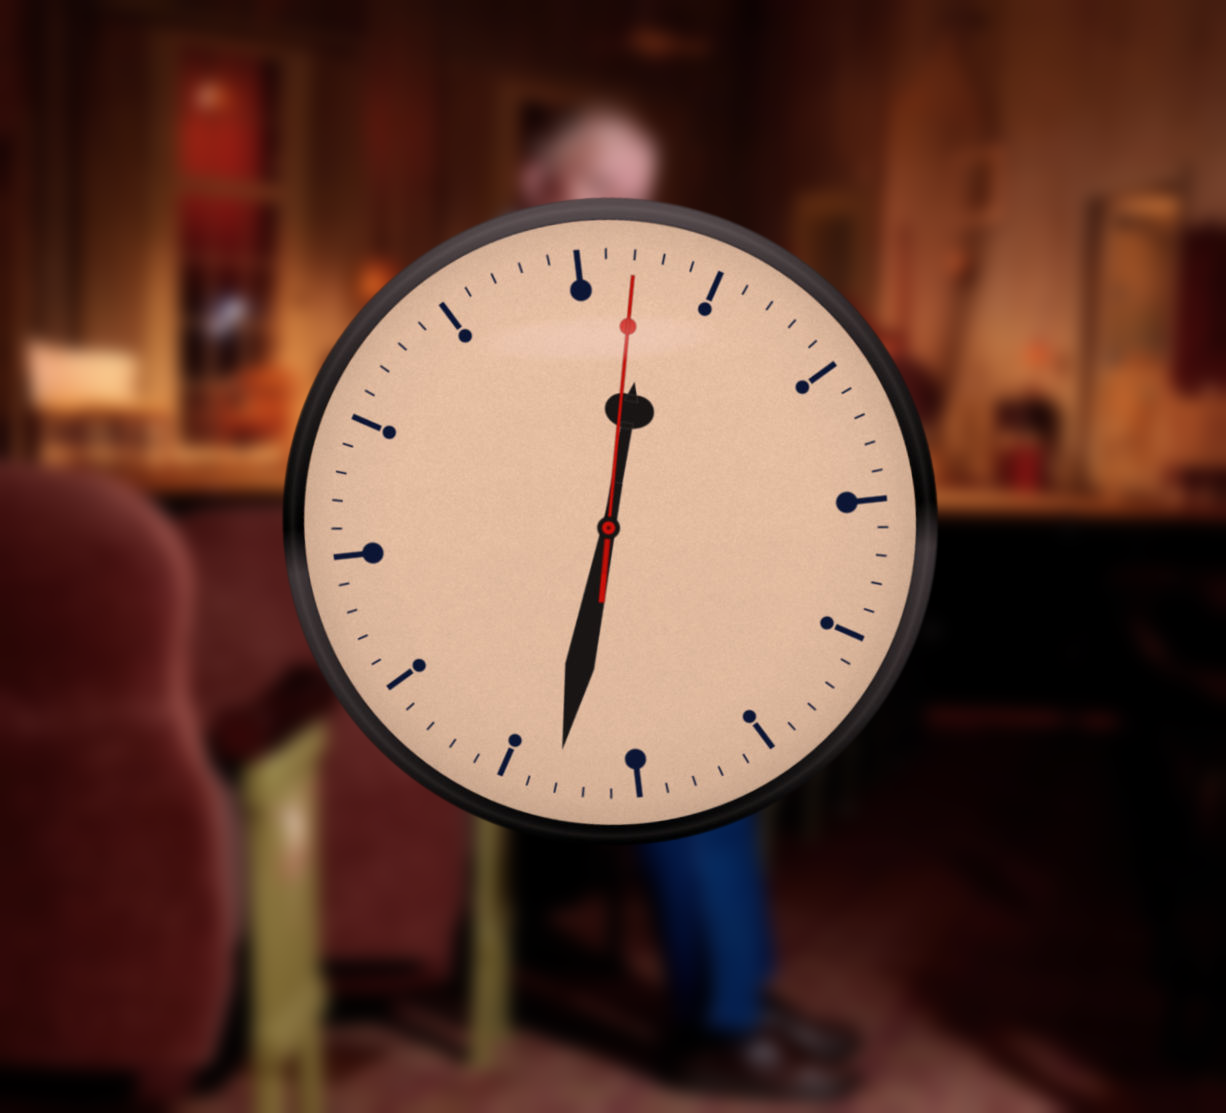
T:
12:33:02
